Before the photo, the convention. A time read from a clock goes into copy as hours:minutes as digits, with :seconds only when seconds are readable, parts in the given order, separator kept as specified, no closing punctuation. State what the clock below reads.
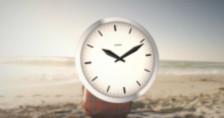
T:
10:11
